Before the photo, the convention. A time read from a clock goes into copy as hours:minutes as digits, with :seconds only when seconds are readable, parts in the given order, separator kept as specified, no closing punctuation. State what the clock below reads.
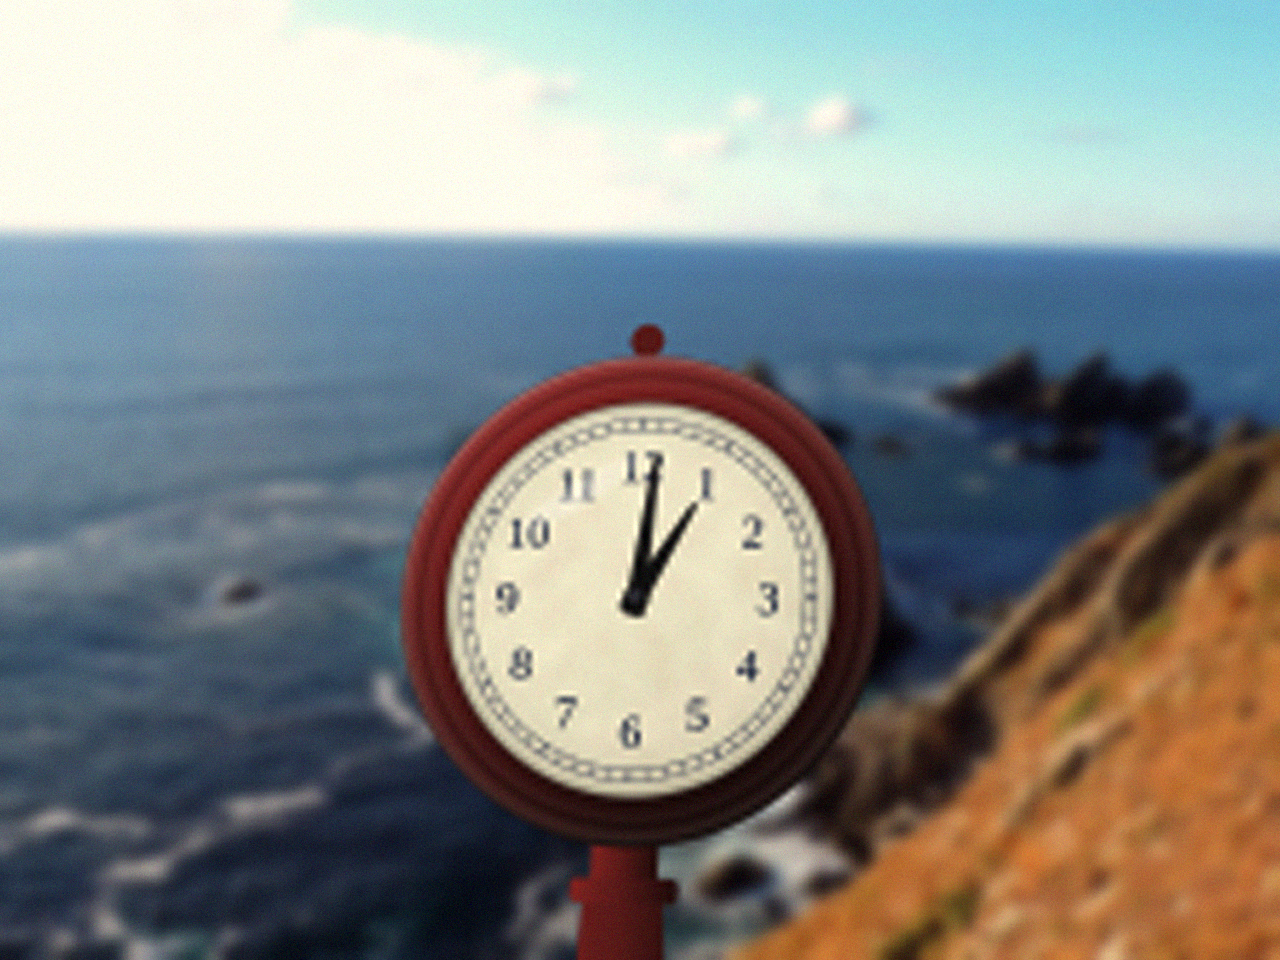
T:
1:01
